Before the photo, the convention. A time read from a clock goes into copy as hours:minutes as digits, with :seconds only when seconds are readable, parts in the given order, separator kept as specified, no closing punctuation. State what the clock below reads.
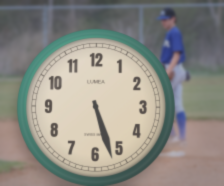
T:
5:27
